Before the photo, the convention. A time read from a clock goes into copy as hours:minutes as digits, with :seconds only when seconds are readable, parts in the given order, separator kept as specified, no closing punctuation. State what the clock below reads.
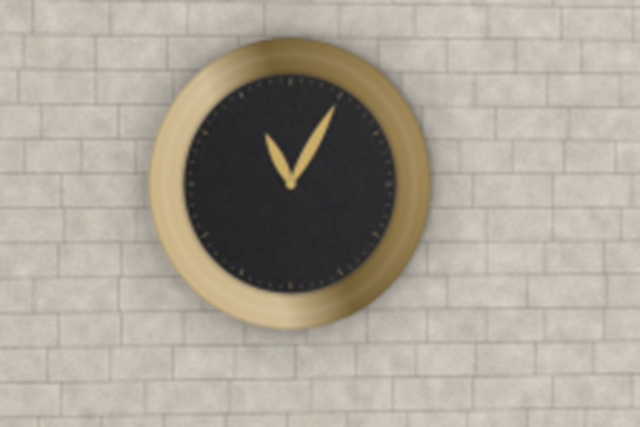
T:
11:05
